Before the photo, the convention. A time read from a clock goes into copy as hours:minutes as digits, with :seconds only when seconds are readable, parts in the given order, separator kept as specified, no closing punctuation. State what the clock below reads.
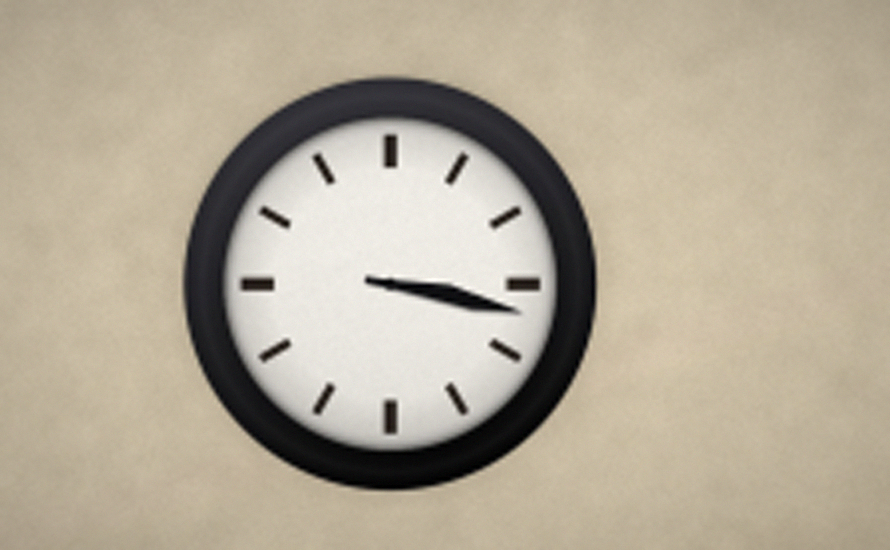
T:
3:17
